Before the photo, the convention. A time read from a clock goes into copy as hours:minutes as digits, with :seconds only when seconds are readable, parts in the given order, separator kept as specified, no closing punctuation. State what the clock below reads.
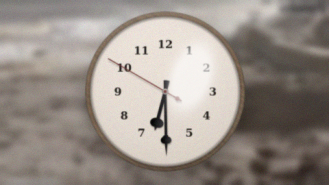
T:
6:29:50
